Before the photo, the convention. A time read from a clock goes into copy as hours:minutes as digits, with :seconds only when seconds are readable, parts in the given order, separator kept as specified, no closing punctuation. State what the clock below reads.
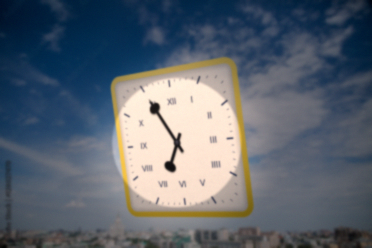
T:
6:55
